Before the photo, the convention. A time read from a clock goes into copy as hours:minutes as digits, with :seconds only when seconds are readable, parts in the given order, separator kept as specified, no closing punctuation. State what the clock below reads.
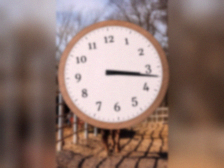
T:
3:17
